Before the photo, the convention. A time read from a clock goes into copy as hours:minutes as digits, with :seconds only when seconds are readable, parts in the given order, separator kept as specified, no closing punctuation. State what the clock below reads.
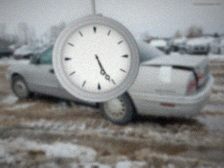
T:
5:26
